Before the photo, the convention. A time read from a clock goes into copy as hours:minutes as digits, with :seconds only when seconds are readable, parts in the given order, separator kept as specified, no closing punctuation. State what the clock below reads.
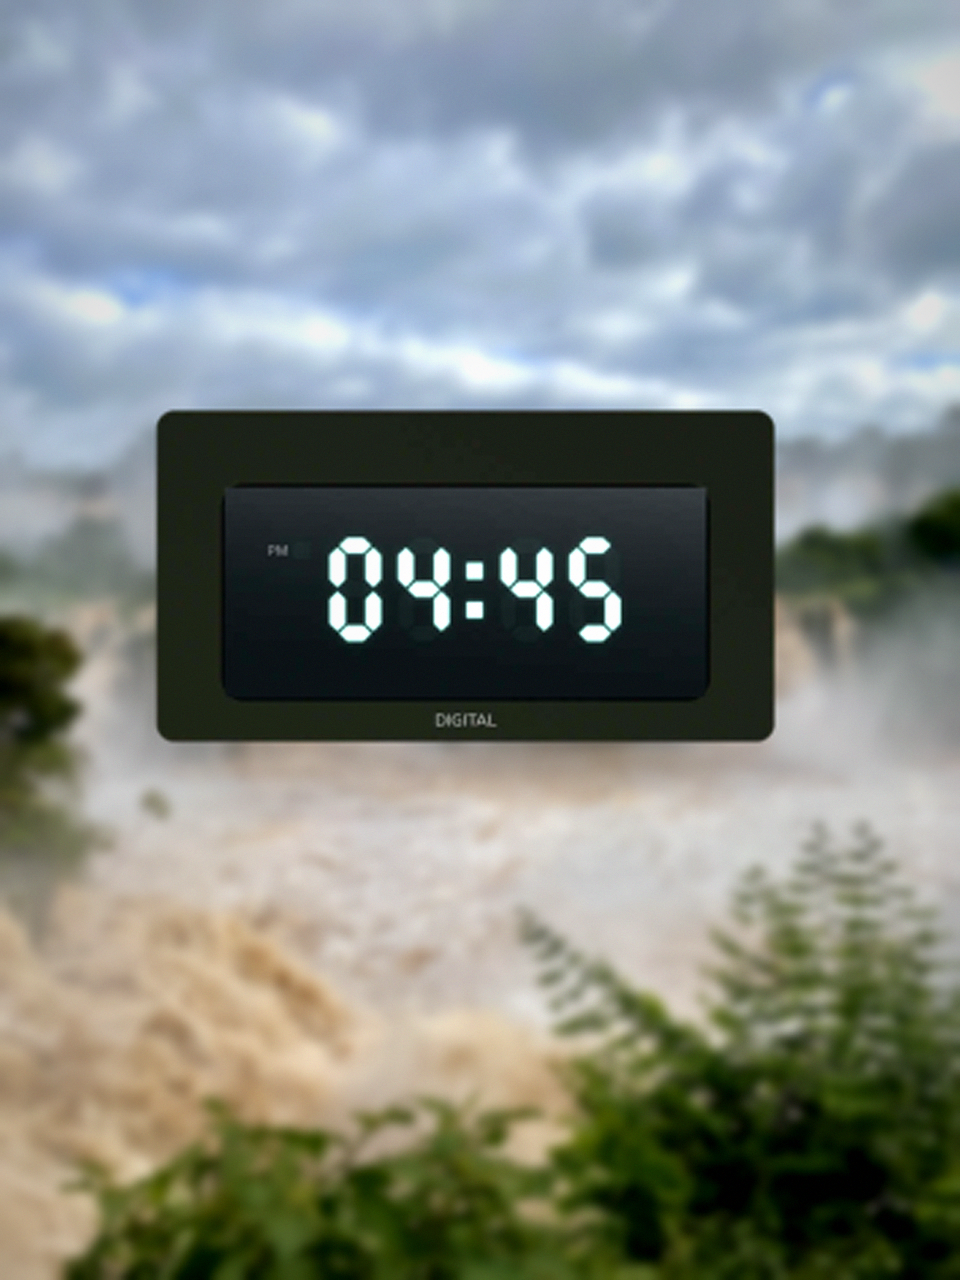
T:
4:45
